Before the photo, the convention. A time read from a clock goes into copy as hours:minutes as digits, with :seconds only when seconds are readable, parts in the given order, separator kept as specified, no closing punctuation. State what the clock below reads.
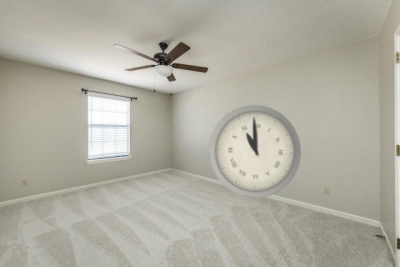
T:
10:59
